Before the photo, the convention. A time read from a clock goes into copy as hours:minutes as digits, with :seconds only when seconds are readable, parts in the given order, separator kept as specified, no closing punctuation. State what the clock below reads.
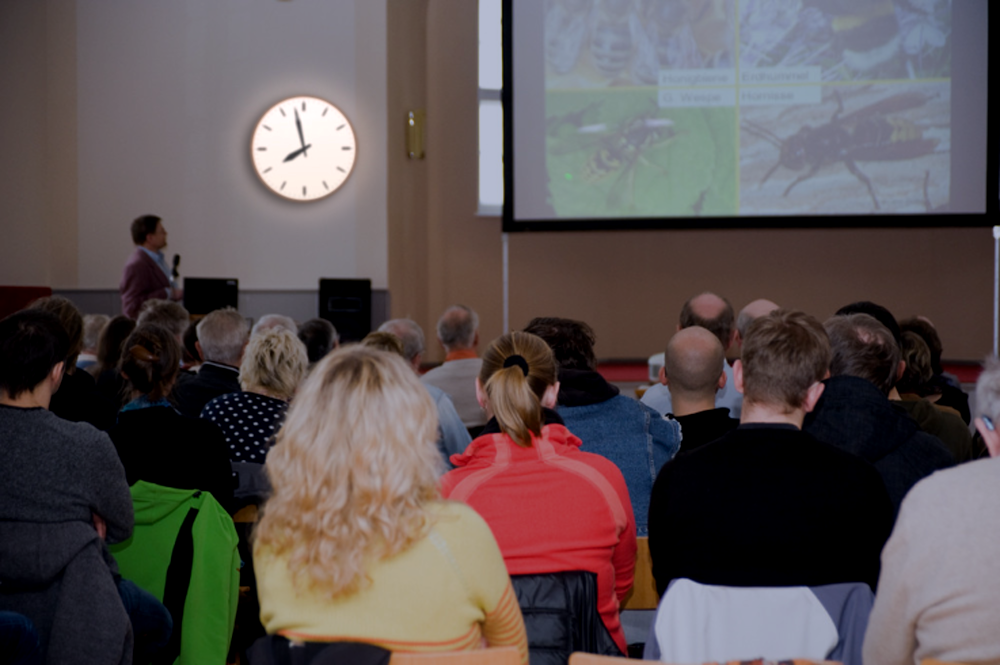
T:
7:58
